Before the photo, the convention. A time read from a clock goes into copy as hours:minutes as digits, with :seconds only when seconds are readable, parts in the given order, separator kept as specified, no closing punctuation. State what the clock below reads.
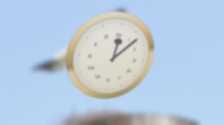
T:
12:07
